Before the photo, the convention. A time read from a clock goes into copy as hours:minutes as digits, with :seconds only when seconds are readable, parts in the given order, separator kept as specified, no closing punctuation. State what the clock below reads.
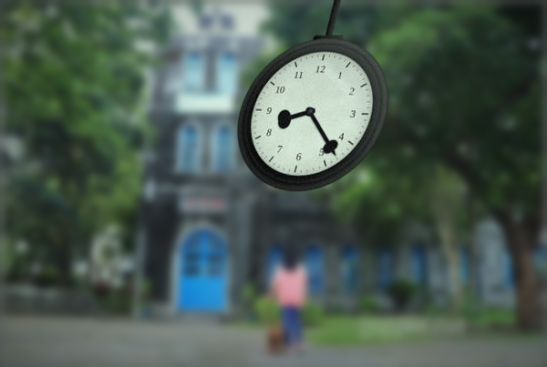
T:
8:23
